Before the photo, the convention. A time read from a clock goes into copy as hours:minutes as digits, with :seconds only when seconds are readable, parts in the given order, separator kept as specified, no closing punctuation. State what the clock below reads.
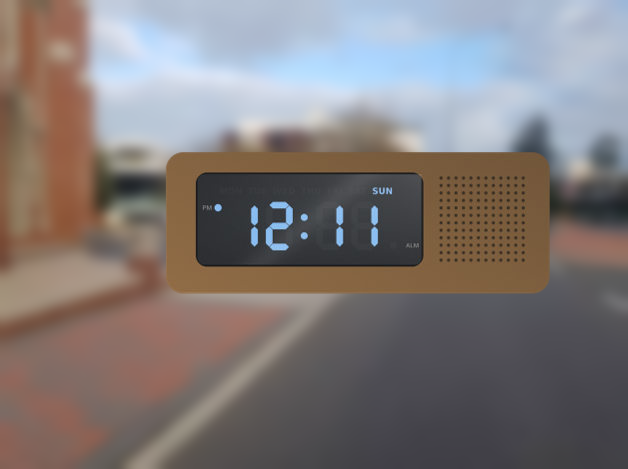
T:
12:11
